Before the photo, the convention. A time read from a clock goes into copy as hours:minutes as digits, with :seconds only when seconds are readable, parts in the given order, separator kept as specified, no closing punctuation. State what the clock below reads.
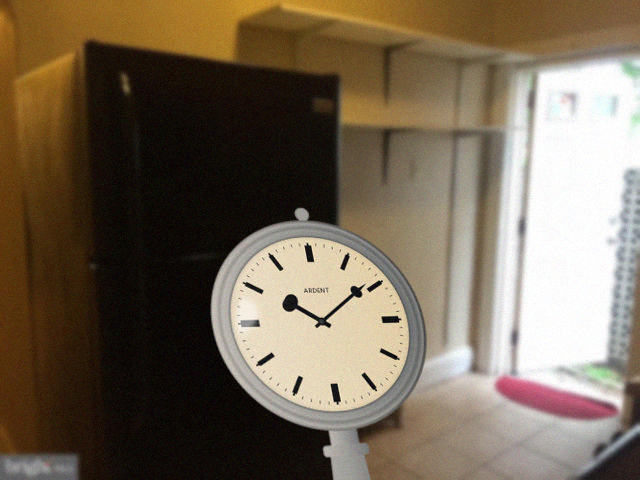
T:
10:09
